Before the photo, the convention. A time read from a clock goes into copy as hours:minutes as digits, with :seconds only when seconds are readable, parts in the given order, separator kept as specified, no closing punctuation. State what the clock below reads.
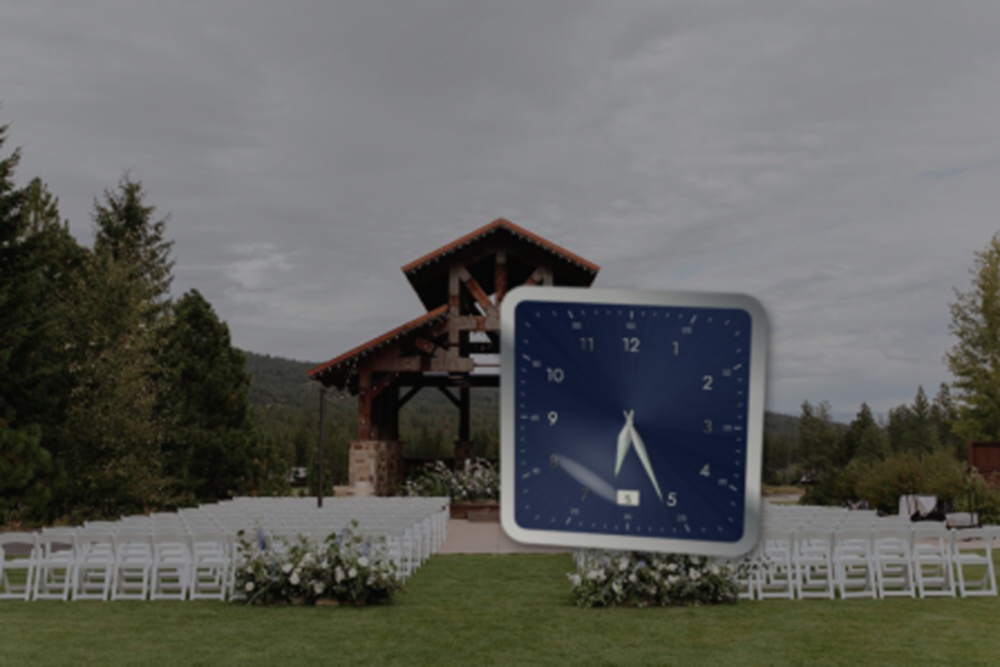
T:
6:26
